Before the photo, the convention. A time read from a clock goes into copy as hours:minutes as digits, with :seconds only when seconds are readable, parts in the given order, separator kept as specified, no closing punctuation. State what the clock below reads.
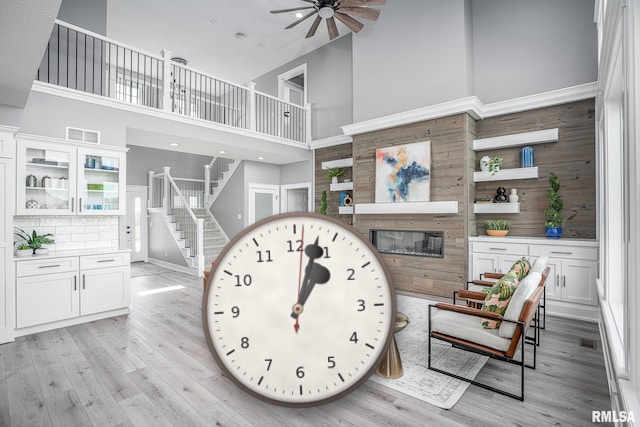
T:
1:03:01
